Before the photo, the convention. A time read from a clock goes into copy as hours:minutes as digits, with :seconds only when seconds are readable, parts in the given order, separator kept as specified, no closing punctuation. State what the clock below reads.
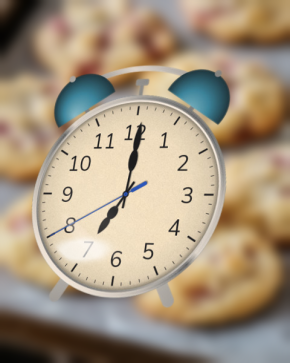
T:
7:00:40
